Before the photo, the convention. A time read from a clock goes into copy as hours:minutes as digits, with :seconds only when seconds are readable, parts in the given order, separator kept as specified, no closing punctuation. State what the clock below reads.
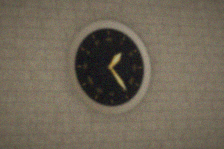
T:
1:24
